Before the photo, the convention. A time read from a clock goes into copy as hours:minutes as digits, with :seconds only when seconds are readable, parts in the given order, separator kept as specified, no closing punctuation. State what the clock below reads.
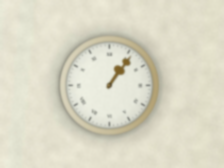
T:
1:06
